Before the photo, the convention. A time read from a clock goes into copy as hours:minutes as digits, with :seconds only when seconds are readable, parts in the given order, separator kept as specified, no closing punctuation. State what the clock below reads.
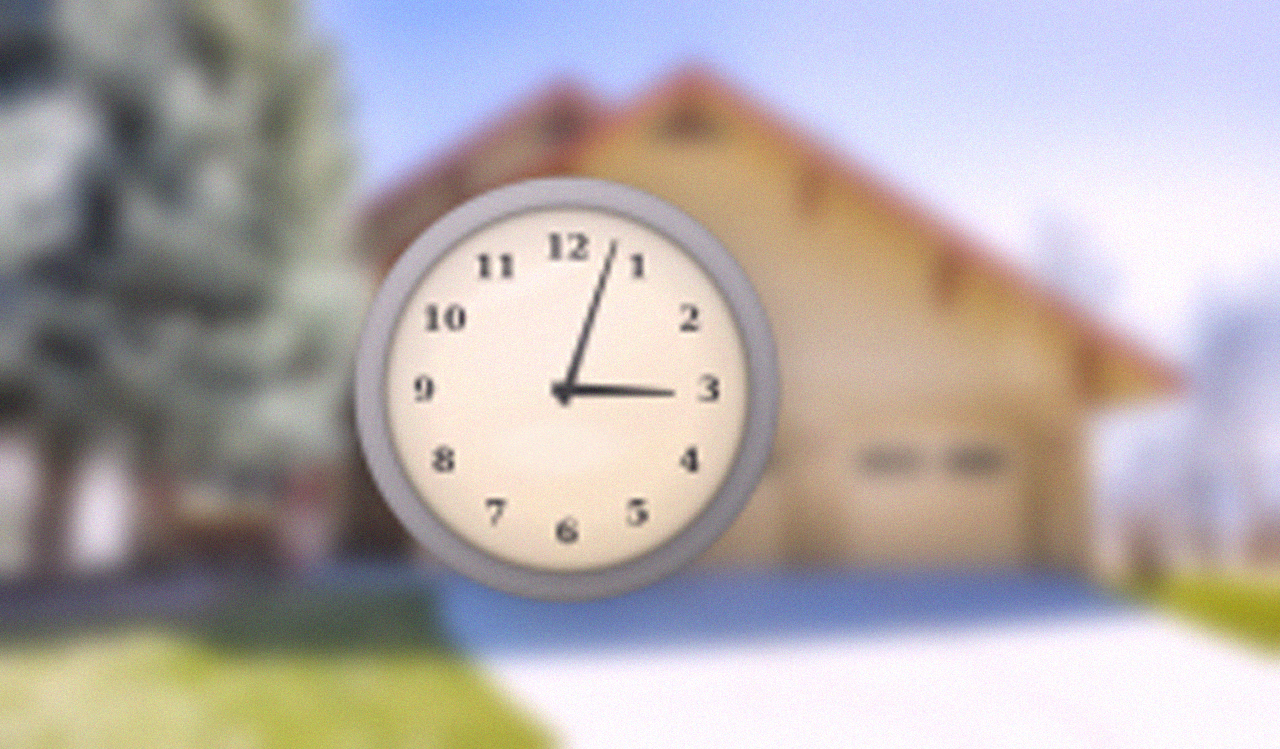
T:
3:03
